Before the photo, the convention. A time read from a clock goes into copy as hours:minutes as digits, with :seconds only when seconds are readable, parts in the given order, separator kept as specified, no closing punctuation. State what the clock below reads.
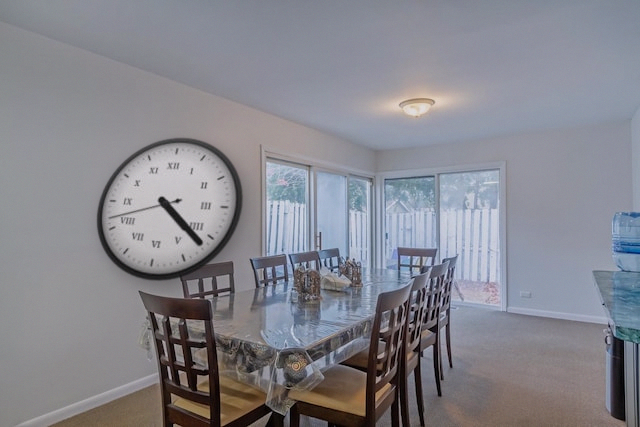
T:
4:21:42
